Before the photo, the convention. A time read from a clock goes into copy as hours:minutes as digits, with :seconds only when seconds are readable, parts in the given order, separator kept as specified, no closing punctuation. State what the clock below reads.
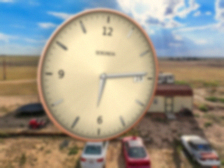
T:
6:14
